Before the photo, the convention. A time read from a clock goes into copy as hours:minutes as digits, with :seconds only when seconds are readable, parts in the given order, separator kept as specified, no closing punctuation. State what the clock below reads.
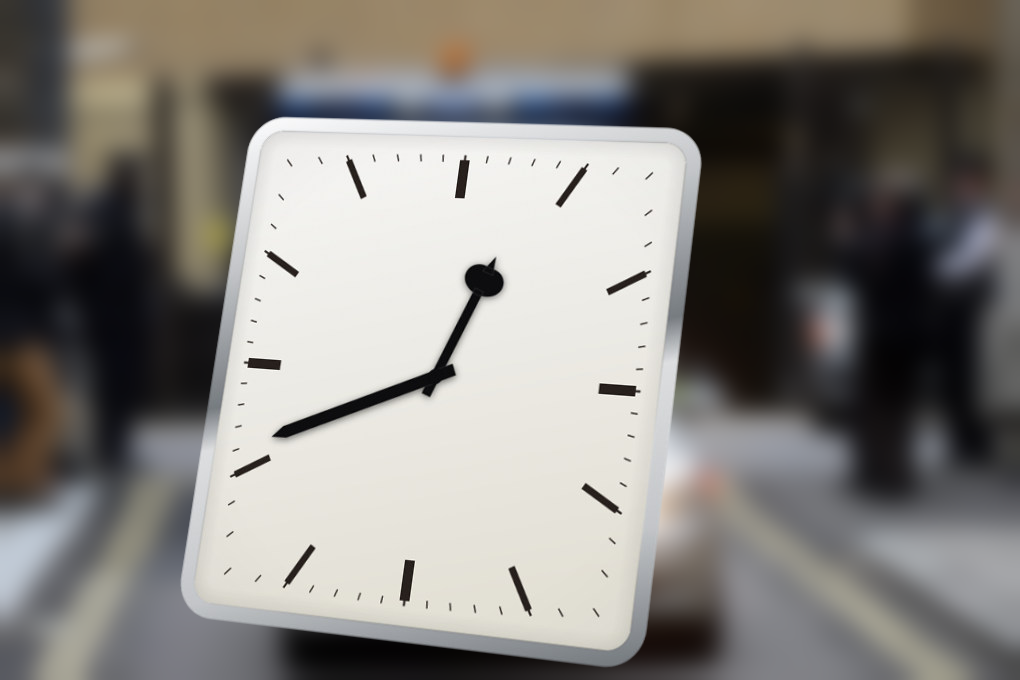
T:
12:41
